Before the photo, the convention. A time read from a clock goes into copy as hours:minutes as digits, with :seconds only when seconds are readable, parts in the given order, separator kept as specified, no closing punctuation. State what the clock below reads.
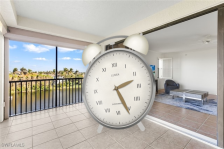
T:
2:26
